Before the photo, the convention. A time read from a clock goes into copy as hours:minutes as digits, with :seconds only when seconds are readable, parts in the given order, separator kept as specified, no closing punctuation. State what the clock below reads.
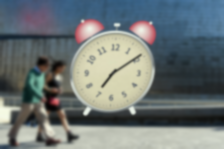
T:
7:09
